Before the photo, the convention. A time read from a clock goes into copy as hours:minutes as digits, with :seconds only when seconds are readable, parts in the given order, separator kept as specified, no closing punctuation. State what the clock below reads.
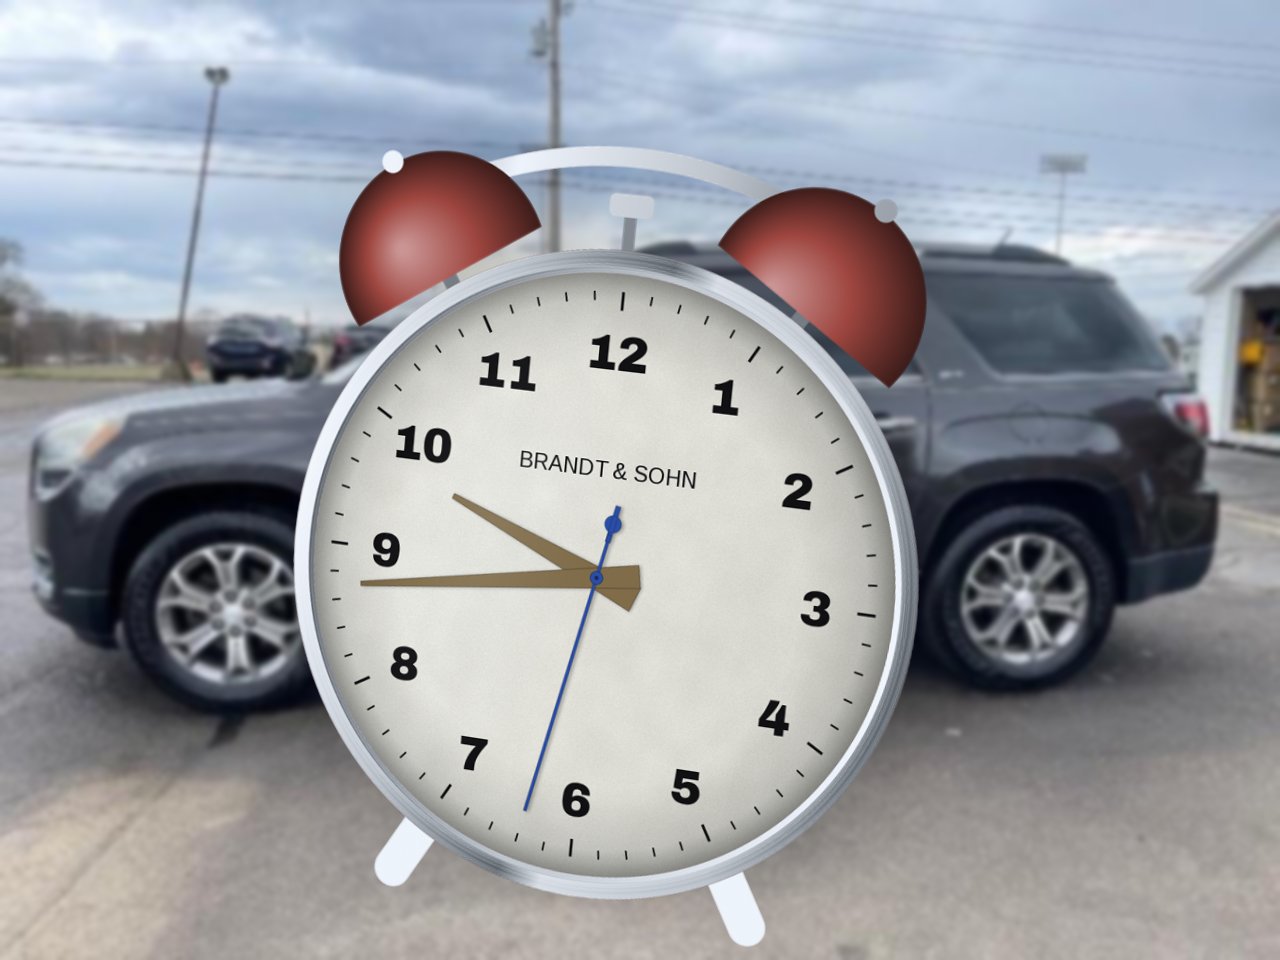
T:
9:43:32
